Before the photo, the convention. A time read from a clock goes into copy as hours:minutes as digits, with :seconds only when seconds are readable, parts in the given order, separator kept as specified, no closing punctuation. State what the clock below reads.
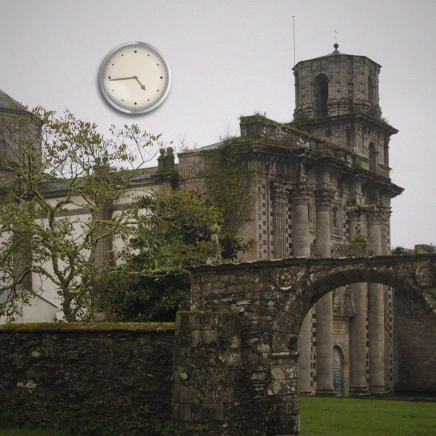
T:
4:44
